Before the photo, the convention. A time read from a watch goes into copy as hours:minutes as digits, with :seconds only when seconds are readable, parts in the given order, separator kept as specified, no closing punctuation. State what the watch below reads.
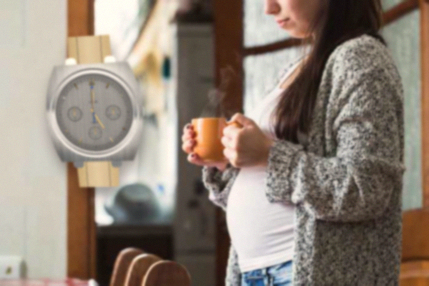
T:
5:00
